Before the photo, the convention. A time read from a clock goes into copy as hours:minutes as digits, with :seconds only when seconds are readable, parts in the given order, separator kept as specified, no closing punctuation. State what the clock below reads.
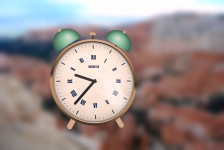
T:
9:37
